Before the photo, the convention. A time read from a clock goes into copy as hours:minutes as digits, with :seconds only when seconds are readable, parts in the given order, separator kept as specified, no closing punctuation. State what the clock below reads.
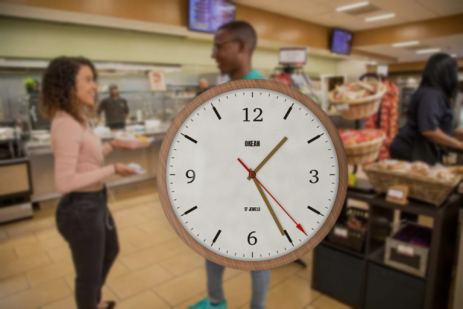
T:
1:25:23
